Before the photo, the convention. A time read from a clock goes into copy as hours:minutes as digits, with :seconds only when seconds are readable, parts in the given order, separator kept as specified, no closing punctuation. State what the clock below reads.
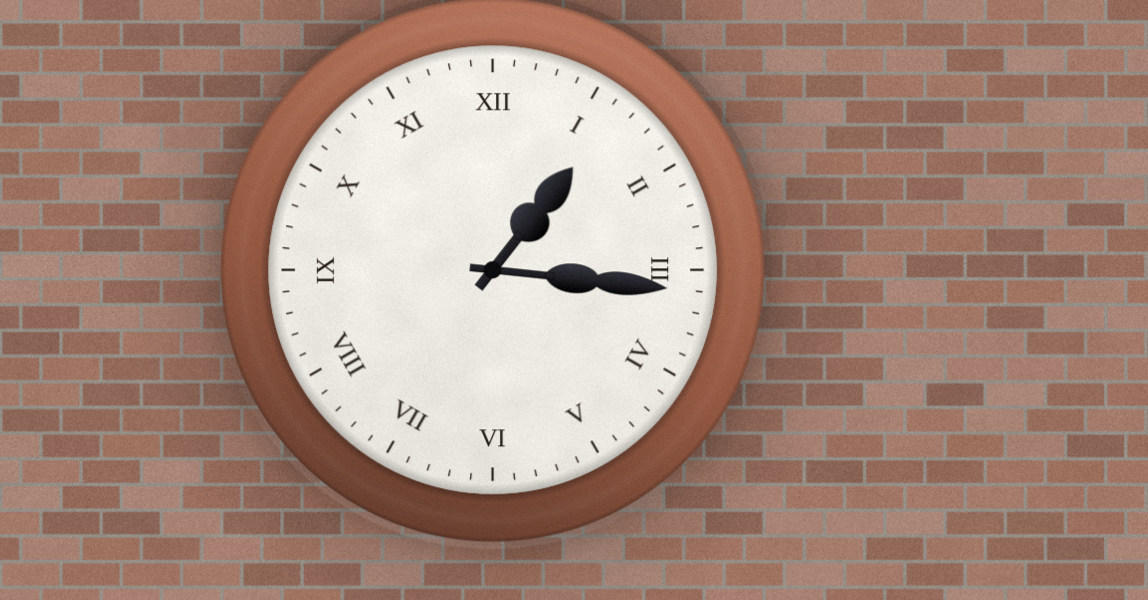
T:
1:16
